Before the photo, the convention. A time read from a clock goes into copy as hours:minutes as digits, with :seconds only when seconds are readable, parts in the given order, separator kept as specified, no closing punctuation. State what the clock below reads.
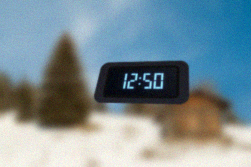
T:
12:50
